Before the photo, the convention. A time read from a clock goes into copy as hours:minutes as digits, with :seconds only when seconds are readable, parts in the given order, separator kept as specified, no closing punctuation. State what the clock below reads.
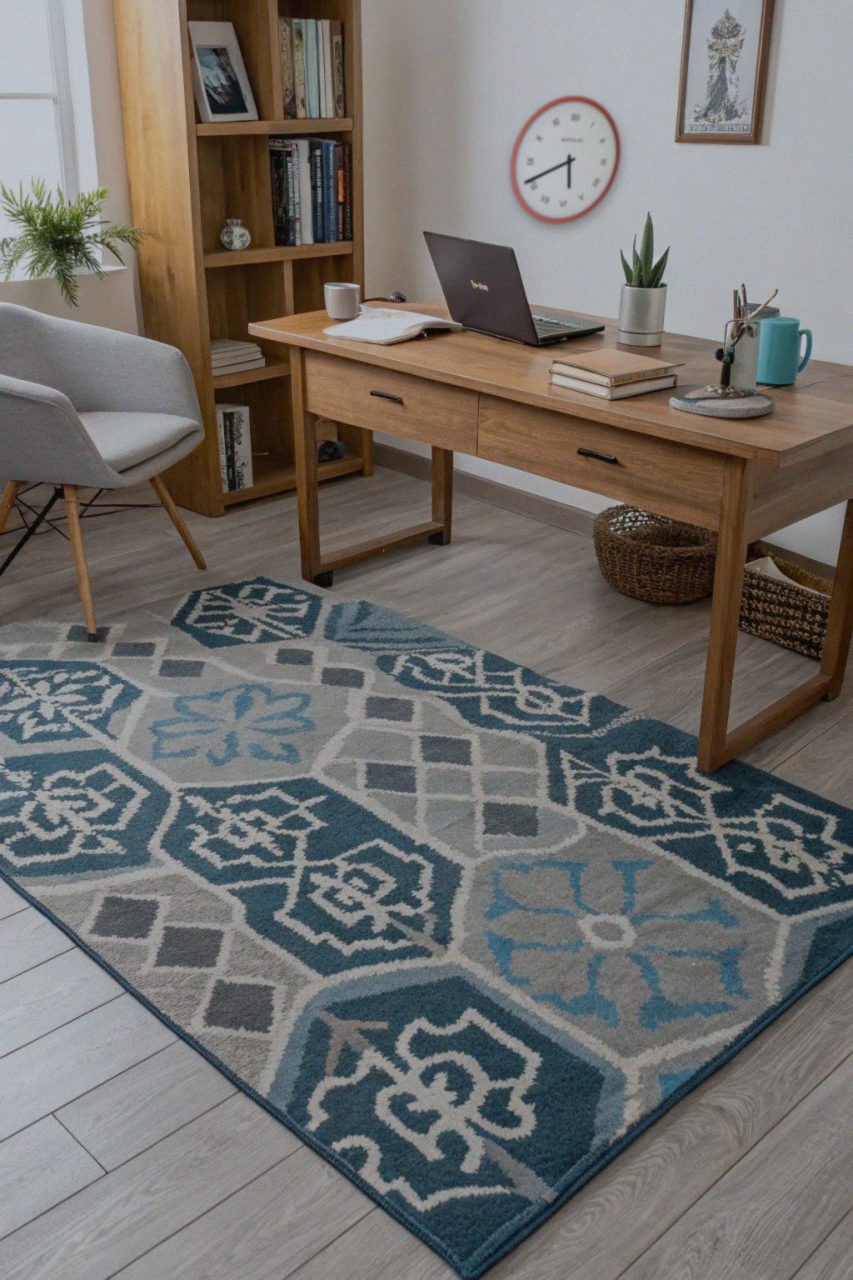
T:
5:41
